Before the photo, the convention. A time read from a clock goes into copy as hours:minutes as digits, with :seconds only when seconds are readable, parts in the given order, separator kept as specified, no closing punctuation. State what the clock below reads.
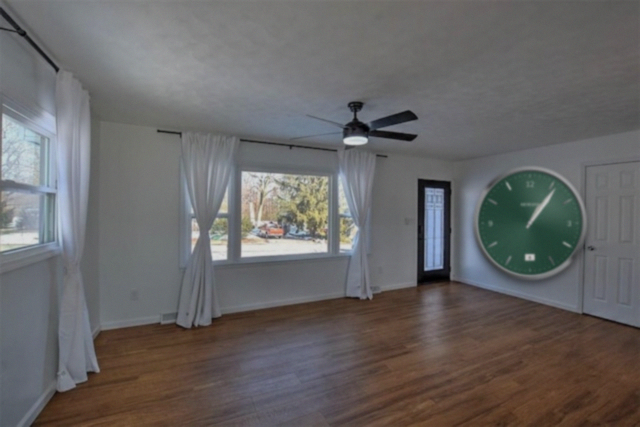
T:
1:06
